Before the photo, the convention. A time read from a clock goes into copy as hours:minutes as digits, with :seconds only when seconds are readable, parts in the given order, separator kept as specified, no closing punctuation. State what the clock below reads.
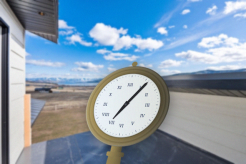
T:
7:06
